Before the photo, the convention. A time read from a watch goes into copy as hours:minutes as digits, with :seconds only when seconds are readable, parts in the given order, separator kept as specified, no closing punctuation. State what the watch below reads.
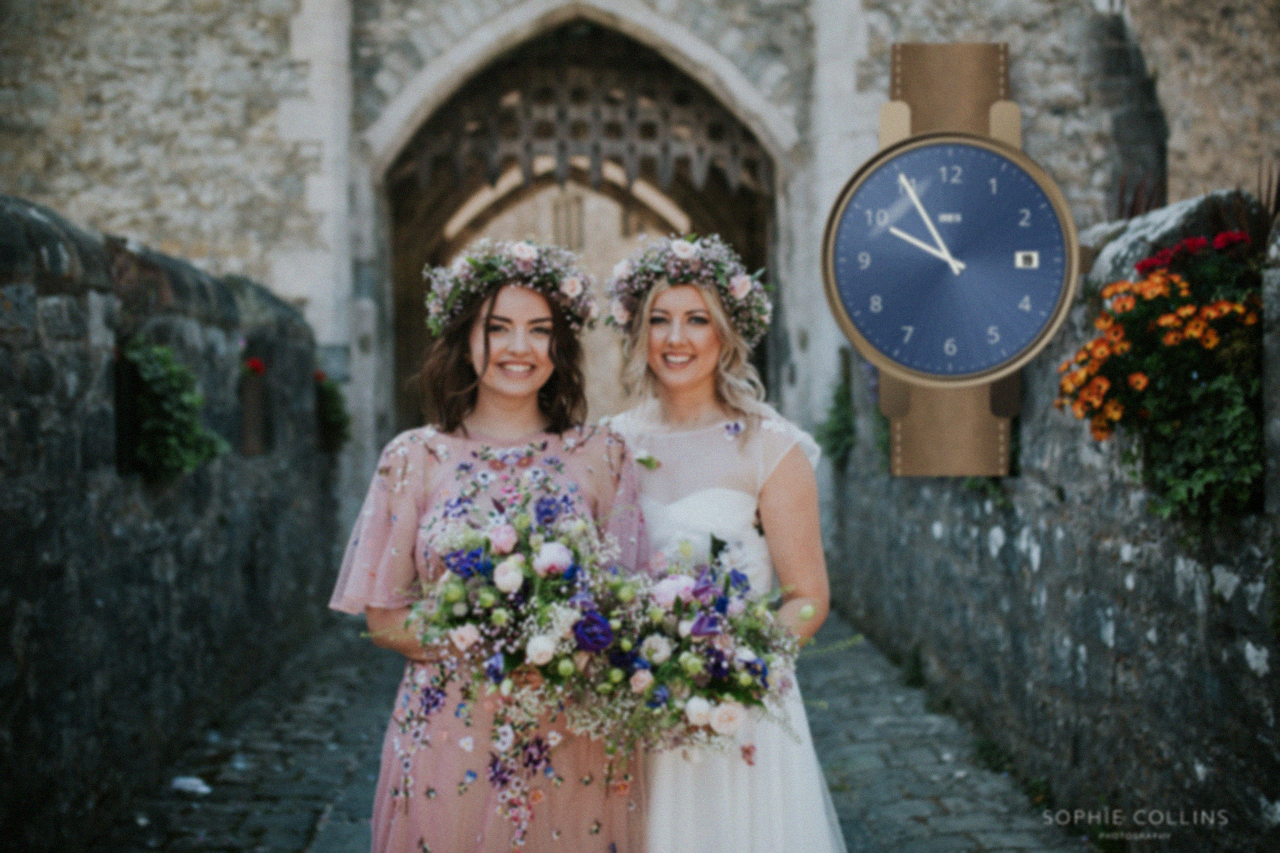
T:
9:55
